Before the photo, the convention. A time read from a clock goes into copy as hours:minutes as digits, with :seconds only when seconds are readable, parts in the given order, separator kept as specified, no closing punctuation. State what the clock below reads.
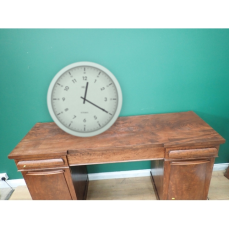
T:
12:20
